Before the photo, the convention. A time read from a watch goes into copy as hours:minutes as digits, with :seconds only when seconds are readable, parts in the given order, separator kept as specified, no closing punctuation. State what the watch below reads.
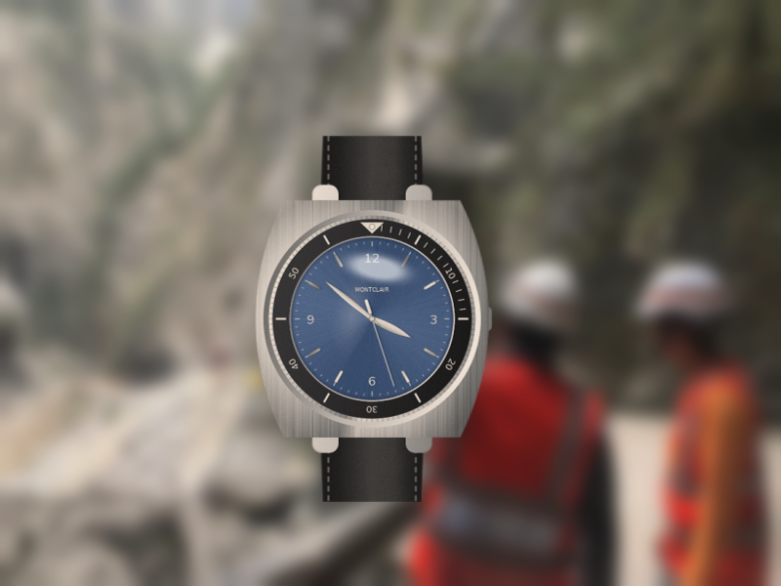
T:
3:51:27
